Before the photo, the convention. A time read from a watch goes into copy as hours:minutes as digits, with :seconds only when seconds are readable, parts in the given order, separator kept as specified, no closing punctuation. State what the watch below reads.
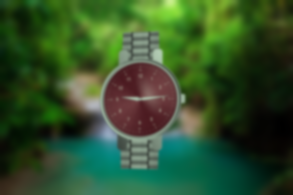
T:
9:14
